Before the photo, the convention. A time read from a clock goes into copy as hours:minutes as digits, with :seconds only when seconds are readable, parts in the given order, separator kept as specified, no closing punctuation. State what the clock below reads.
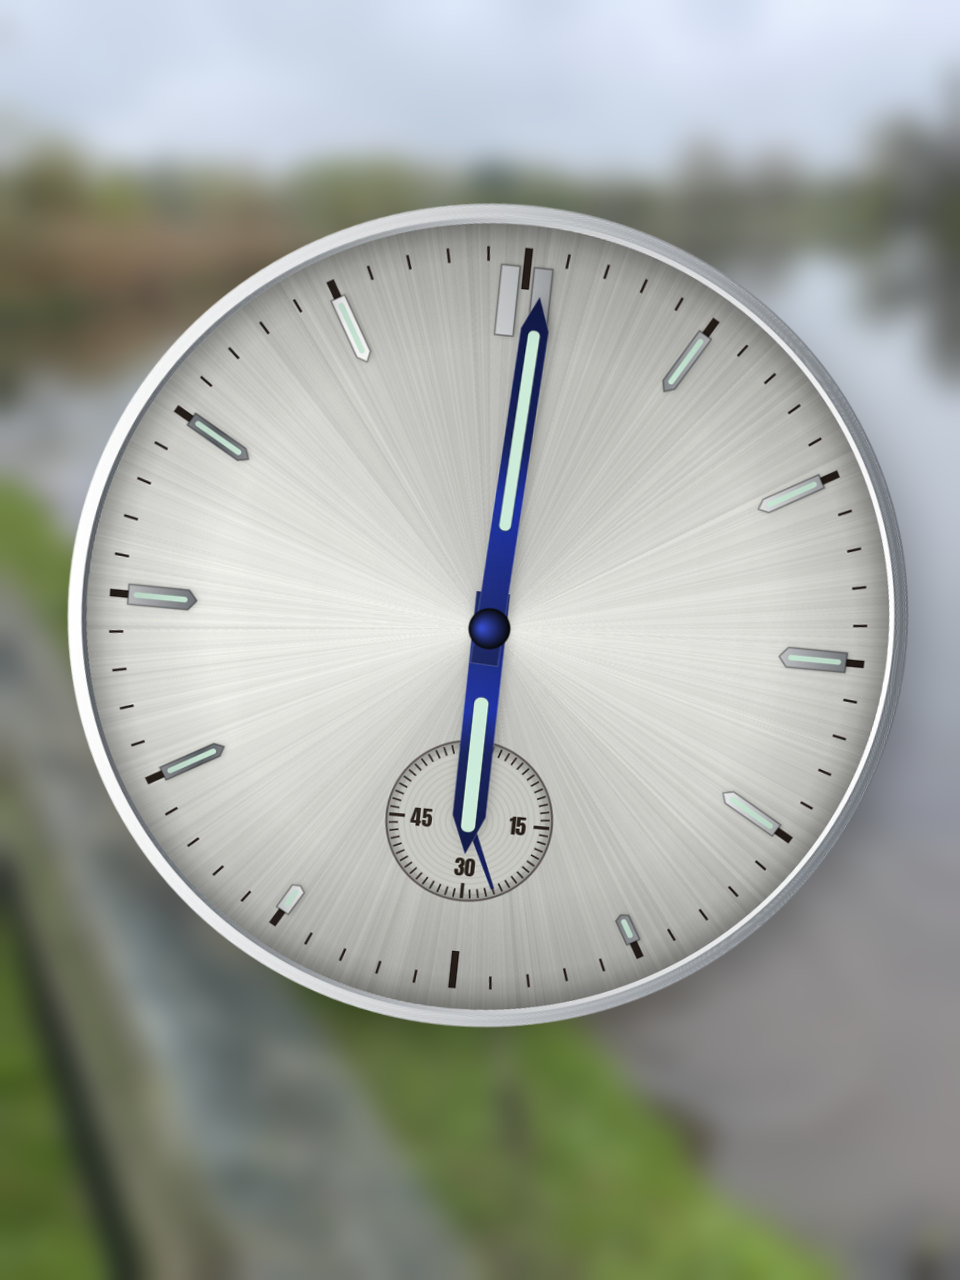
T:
6:00:26
